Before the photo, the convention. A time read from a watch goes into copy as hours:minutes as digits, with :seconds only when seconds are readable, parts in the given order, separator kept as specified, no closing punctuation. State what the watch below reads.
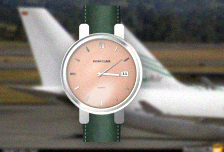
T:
3:09
